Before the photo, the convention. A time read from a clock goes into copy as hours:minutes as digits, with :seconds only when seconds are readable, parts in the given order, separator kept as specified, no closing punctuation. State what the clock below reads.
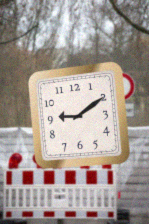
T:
9:10
